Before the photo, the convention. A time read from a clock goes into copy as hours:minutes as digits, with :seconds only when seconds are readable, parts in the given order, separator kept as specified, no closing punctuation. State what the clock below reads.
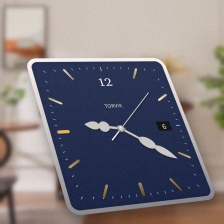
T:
9:21:08
